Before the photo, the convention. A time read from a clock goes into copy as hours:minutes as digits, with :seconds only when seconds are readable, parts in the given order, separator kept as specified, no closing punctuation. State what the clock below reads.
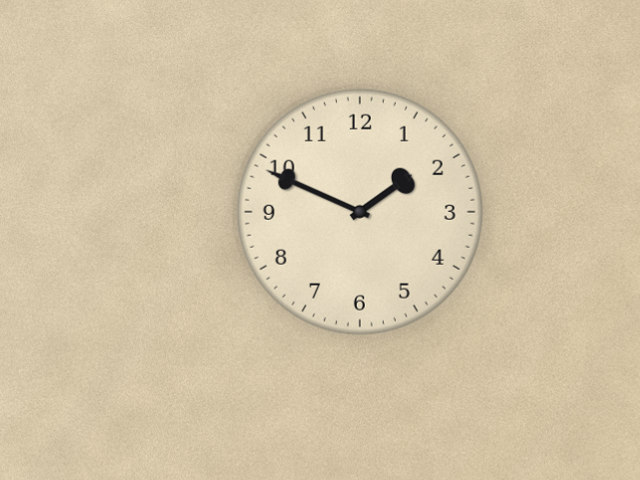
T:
1:49
